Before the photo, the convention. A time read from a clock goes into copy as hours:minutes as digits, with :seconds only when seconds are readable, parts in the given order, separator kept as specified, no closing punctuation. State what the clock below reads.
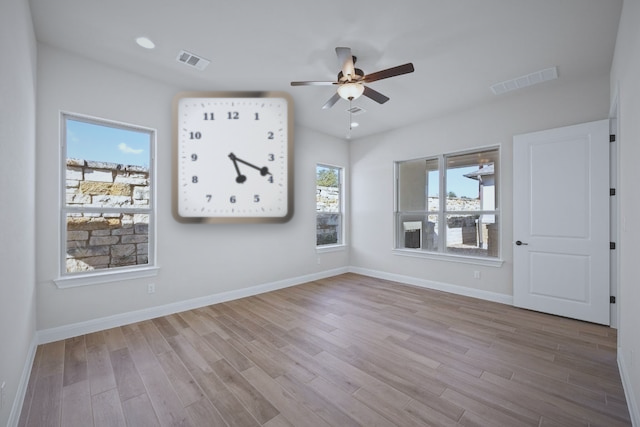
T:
5:19
